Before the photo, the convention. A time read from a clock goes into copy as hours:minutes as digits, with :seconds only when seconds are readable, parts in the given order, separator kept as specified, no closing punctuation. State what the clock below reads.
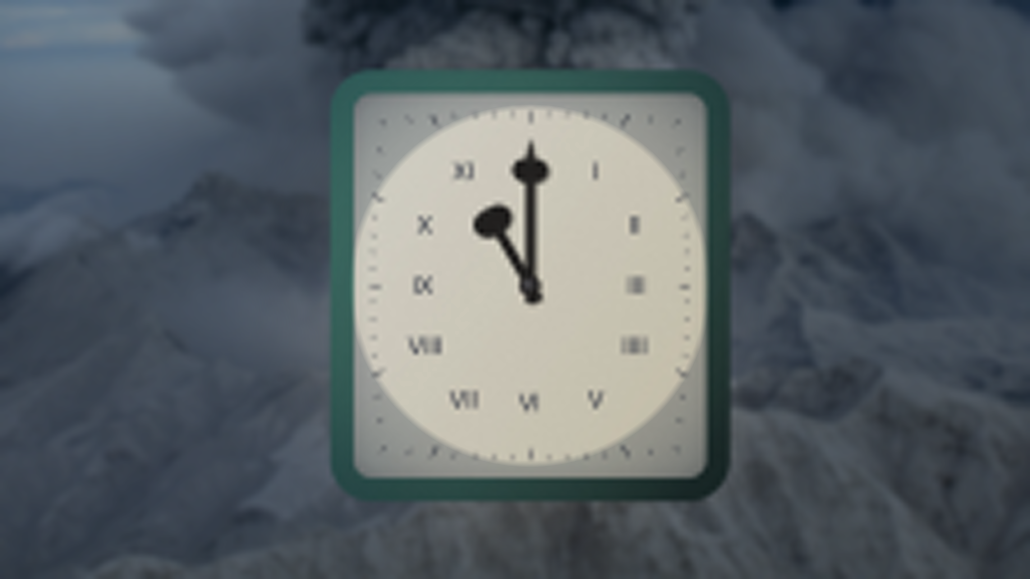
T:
11:00
